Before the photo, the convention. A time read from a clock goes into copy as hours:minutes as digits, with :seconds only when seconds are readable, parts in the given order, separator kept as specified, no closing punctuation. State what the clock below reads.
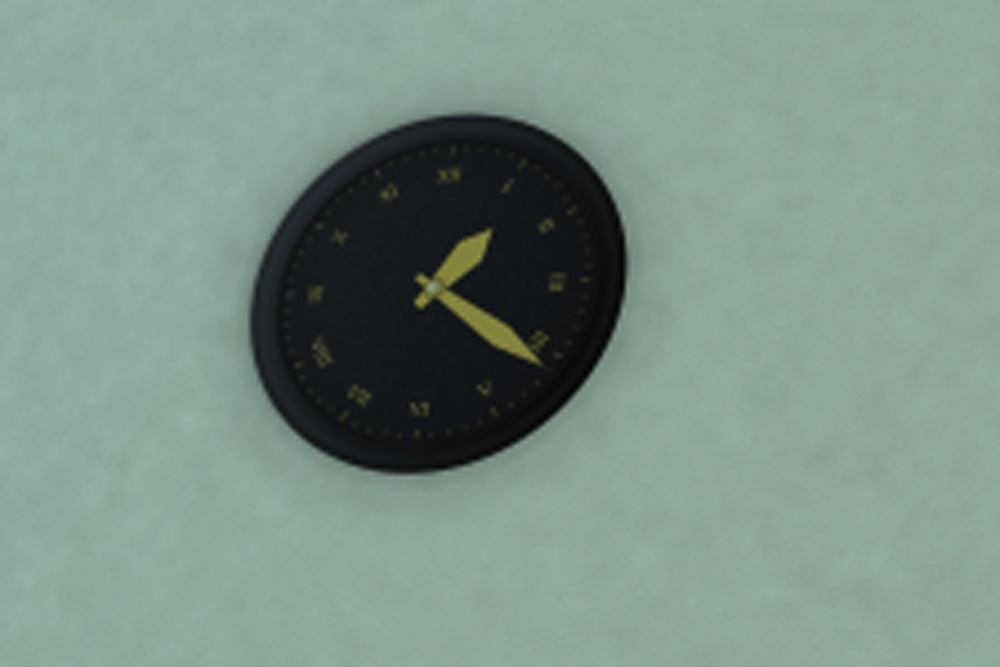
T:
1:21
